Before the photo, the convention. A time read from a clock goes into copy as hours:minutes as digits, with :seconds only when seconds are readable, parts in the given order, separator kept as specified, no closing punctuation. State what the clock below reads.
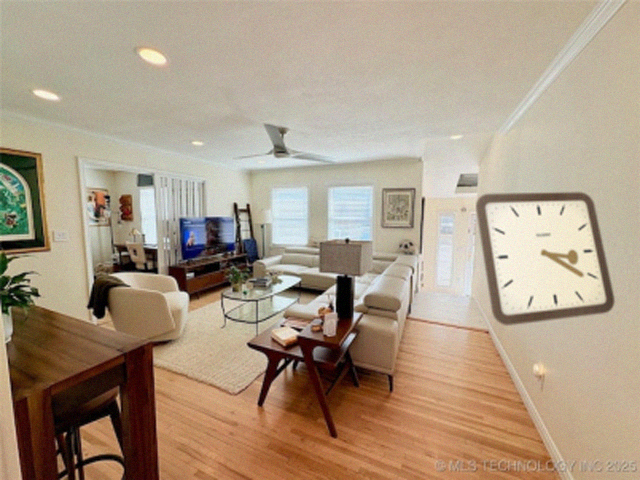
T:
3:21
